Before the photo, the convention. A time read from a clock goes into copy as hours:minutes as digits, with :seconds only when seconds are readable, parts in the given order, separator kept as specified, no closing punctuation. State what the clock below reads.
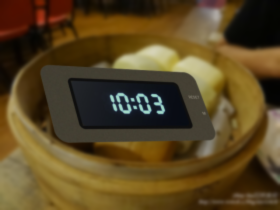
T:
10:03
